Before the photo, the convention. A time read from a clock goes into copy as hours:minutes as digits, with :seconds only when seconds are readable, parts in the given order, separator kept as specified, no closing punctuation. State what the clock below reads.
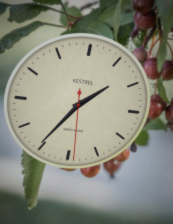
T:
1:35:29
